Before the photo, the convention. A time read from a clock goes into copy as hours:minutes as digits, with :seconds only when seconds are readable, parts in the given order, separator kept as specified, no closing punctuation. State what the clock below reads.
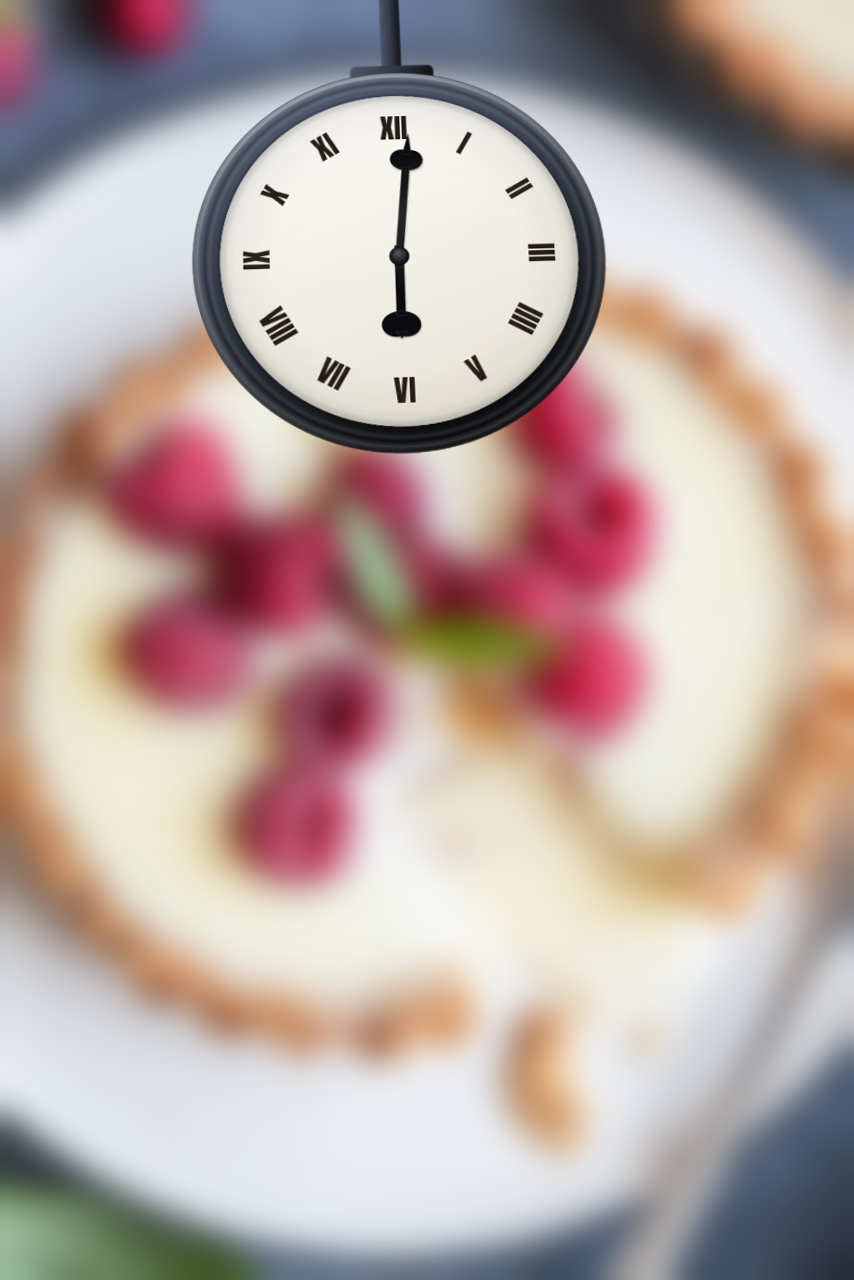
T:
6:01
